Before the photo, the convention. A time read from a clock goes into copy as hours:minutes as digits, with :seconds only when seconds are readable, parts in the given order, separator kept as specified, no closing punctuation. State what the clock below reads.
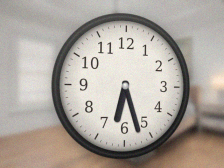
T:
6:27
